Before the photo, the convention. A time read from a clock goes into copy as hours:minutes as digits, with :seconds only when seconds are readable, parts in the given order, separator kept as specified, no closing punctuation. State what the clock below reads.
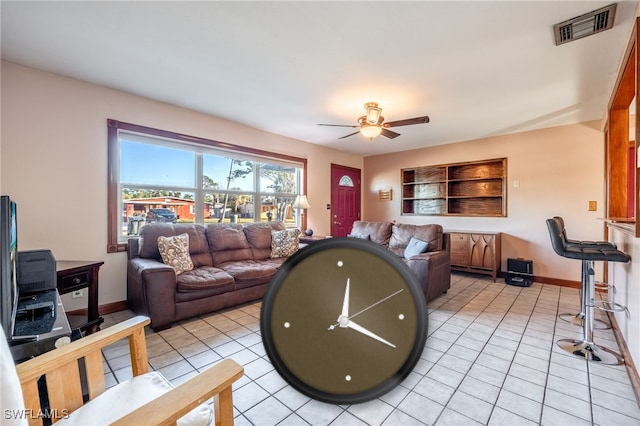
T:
12:20:11
